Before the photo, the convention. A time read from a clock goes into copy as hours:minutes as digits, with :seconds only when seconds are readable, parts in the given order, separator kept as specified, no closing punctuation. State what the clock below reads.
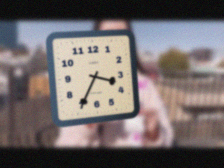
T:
3:35
